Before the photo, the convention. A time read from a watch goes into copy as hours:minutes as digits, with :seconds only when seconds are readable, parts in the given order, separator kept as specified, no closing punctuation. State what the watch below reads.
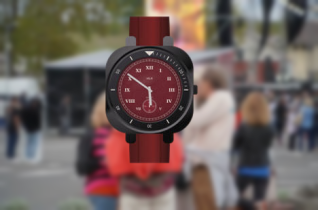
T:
5:51
